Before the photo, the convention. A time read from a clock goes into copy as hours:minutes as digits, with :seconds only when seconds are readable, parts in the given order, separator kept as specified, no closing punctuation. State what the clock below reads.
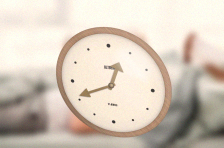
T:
12:41
